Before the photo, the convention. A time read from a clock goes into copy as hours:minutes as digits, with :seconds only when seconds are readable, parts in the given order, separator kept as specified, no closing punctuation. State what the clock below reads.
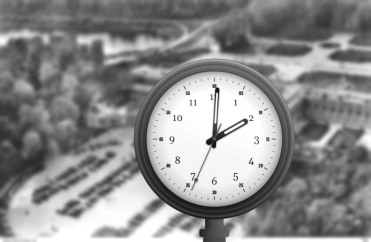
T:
2:00:34
